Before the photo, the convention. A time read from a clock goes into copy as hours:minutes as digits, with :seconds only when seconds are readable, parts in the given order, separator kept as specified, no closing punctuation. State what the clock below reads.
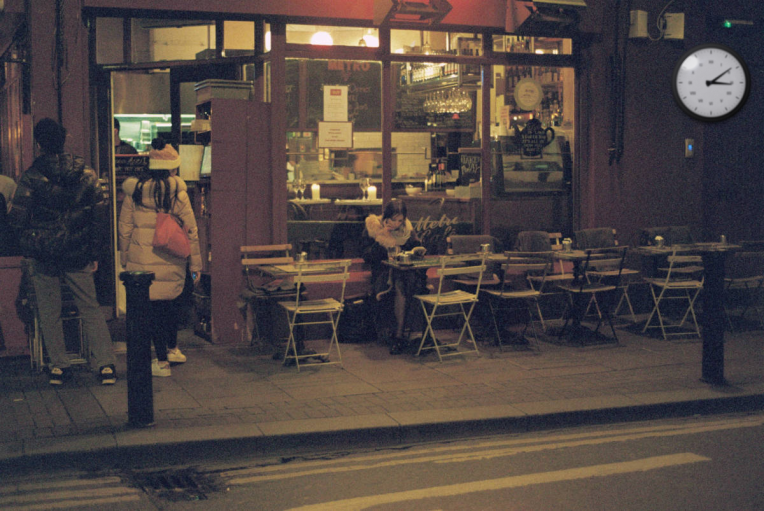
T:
3:09
